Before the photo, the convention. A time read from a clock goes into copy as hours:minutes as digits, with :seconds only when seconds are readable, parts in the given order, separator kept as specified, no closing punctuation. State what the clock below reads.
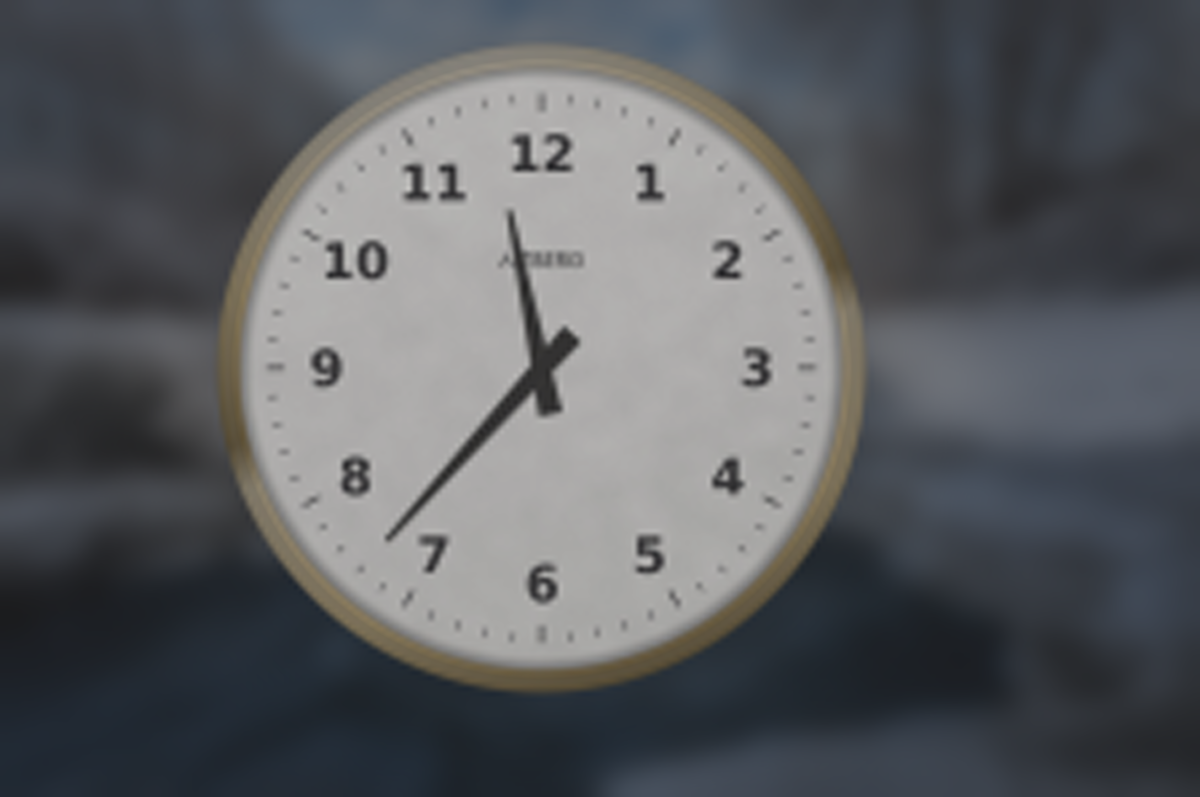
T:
11:37
